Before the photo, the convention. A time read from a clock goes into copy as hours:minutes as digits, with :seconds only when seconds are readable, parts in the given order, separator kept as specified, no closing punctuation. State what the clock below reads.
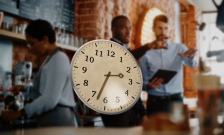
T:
2:33
